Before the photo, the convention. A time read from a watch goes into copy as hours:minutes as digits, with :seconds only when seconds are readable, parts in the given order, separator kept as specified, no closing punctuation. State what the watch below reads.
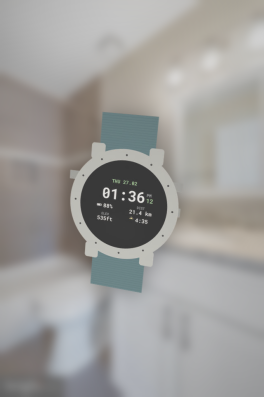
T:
1:36
